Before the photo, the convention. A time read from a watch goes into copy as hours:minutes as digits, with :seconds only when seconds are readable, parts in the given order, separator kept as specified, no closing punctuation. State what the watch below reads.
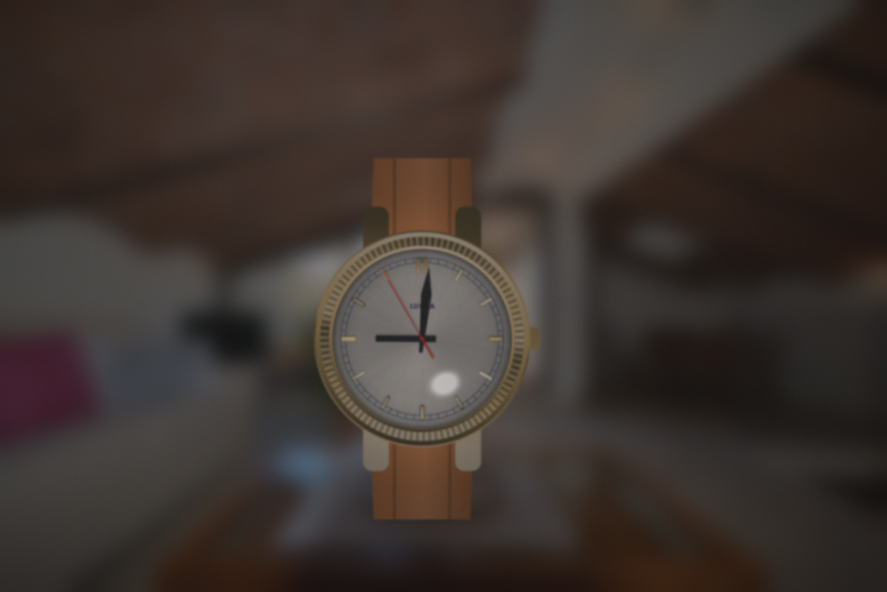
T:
9:00:55
